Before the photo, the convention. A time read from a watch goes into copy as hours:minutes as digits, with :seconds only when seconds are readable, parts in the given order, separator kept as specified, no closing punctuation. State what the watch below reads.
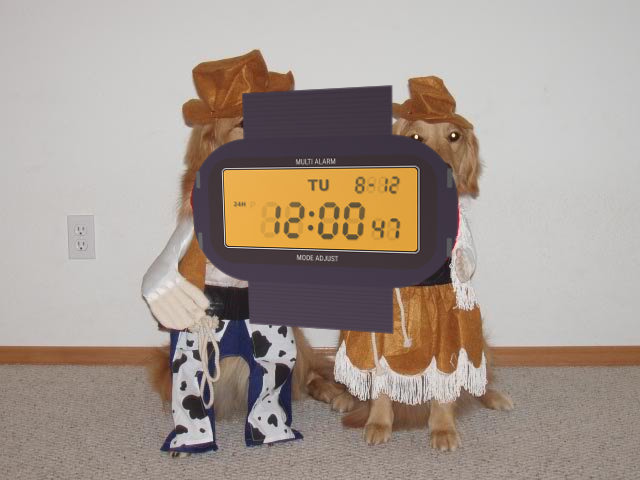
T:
12:00:47
